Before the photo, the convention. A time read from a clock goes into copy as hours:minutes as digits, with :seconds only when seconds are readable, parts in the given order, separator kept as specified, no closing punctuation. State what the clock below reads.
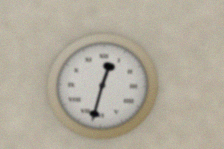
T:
12:32
